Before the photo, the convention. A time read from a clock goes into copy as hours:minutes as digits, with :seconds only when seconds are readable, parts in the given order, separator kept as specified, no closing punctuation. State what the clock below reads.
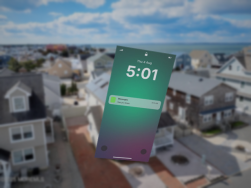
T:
5:01
